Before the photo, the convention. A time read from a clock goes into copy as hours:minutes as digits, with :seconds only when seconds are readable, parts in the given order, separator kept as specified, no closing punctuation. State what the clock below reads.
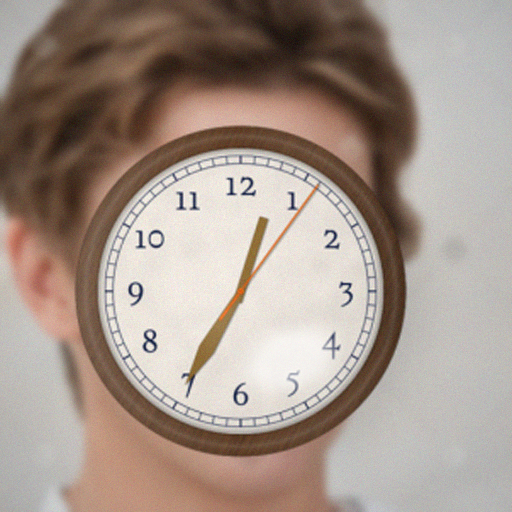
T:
12:35:06
